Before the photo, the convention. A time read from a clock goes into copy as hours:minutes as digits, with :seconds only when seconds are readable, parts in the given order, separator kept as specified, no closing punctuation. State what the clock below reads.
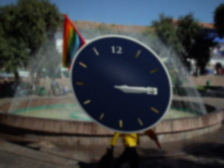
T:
3:15
